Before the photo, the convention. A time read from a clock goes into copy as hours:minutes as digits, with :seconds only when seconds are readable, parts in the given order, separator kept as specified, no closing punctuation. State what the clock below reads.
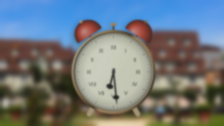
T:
6:29
